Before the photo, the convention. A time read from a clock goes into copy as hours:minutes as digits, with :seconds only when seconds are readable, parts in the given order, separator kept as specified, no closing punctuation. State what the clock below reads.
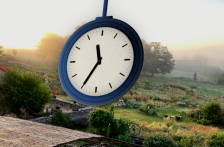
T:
11:35
